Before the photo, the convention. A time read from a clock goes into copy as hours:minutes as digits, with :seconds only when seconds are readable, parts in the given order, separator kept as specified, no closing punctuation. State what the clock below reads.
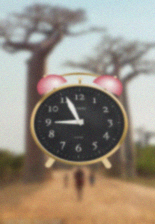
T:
8:56
